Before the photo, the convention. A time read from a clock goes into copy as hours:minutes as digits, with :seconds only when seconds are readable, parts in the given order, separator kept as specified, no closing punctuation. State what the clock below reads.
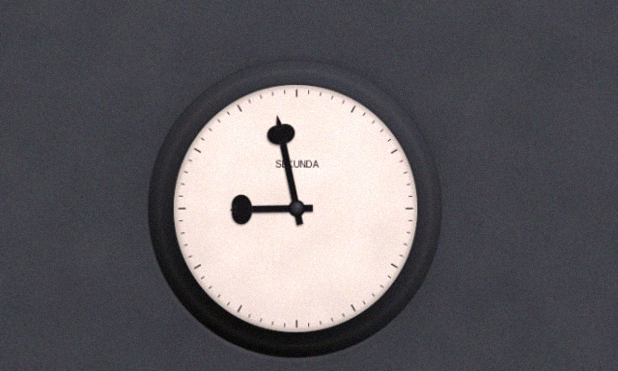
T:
8:58
